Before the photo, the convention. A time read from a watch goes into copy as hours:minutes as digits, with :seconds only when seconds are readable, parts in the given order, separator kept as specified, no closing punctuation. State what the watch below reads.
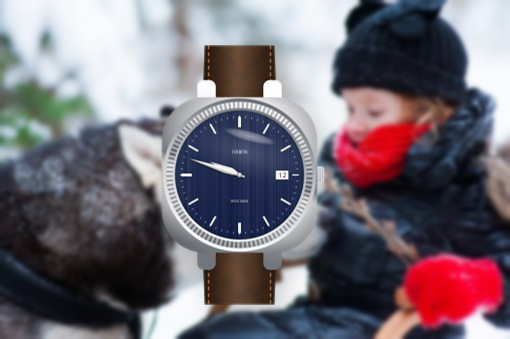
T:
9:48
